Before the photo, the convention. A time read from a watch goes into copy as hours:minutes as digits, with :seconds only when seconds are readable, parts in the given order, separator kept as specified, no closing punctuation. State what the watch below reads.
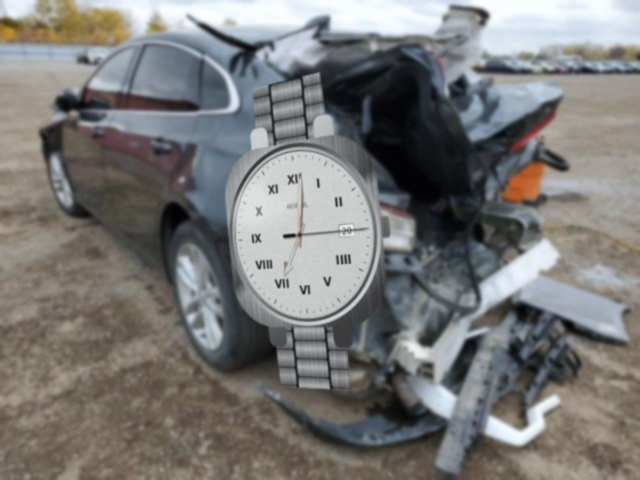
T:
7:01:15
